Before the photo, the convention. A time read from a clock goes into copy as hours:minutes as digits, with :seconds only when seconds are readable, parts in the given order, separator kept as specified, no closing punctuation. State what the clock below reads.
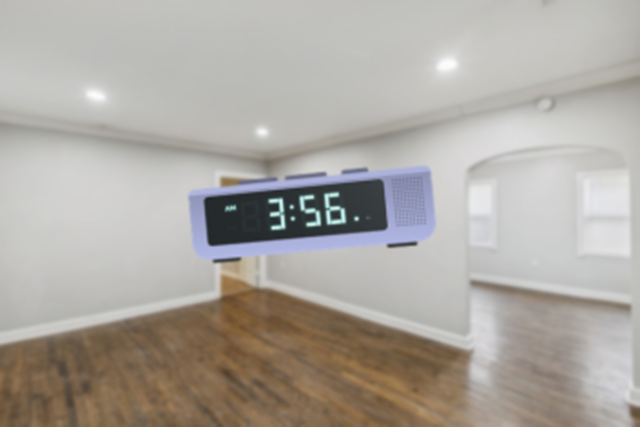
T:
3:56
